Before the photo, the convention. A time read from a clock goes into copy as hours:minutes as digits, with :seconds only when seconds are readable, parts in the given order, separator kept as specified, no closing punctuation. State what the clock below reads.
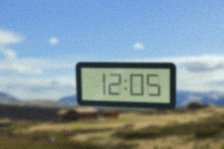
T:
12:05
